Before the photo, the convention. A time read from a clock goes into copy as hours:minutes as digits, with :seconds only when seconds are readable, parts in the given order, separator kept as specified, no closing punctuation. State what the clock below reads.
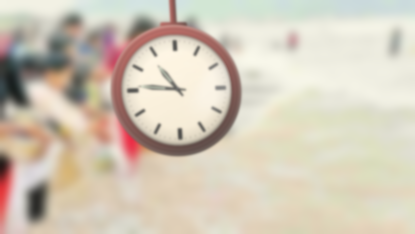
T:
10:46
